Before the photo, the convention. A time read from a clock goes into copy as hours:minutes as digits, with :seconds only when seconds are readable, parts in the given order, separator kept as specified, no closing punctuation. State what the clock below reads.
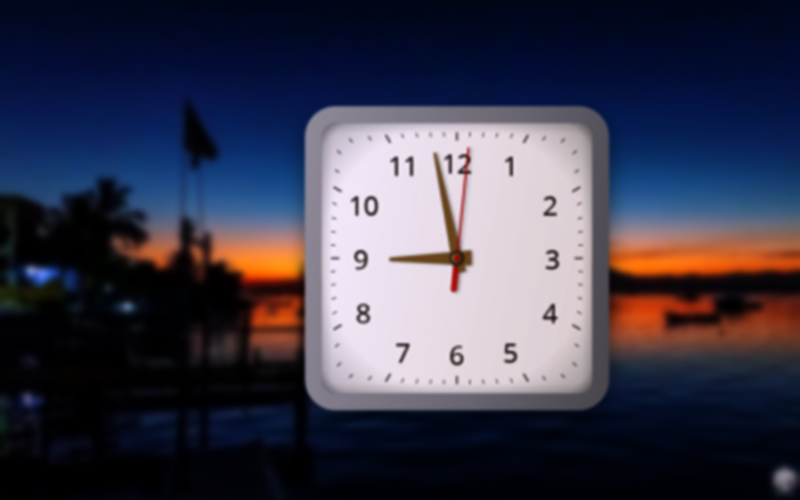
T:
8:58:01
